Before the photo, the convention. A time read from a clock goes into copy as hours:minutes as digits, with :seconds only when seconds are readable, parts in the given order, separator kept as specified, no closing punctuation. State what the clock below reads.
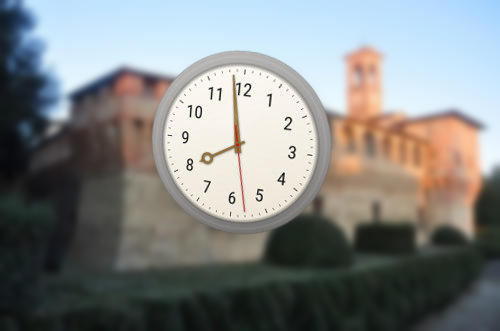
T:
7:58:28
